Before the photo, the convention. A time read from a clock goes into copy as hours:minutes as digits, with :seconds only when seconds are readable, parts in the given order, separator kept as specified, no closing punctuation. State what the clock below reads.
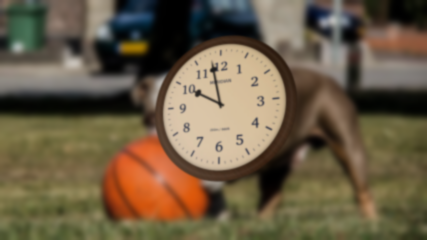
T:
9:58
